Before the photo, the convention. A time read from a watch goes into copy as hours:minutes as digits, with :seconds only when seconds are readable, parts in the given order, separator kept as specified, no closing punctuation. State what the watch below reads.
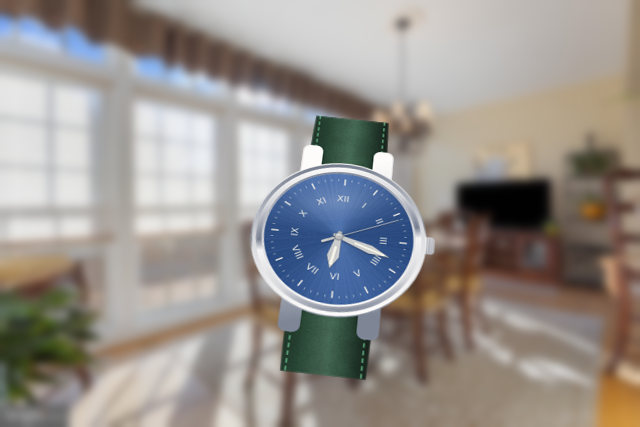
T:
6:18:11
